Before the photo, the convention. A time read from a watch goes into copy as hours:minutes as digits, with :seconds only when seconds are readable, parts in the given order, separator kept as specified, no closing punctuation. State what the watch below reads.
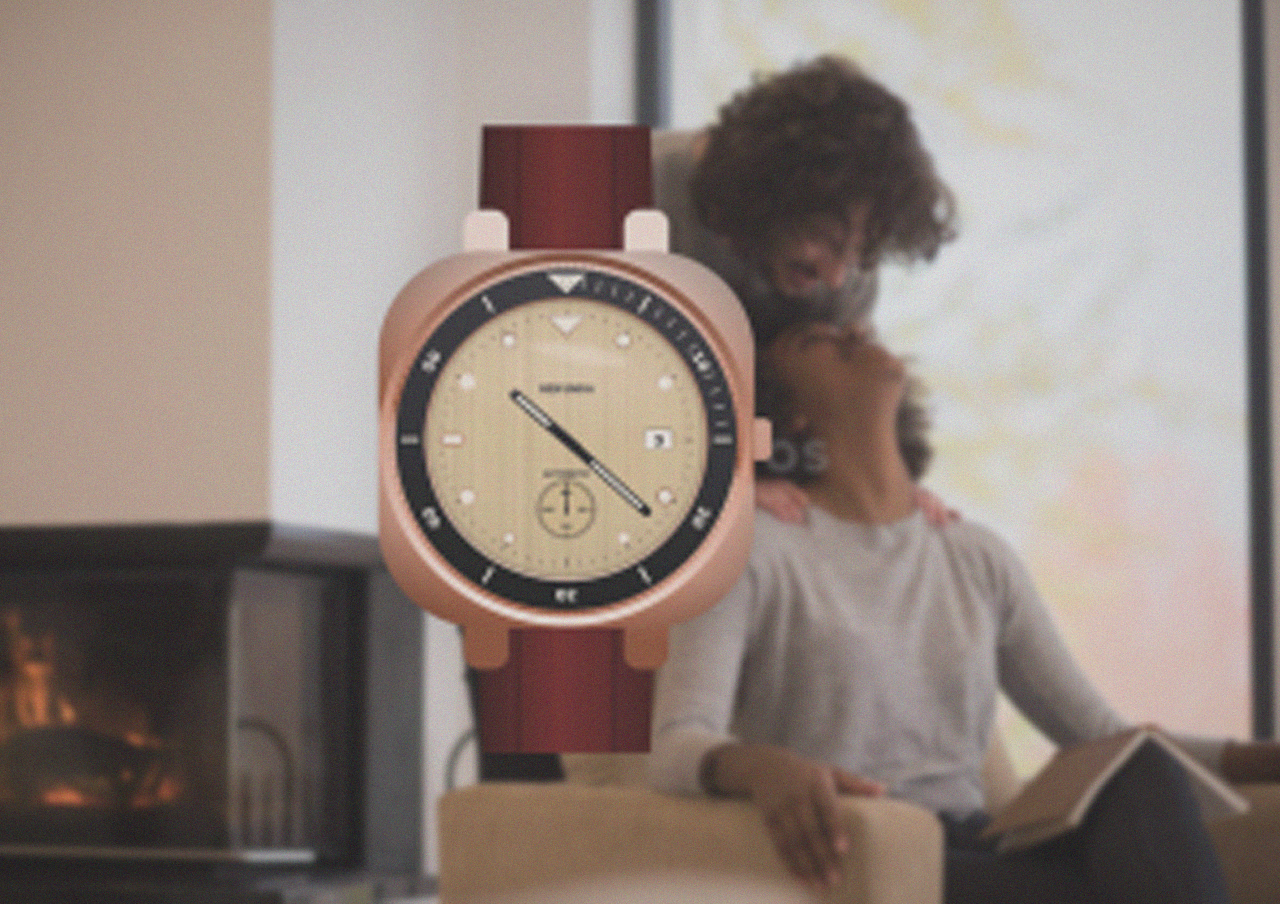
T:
10:22
